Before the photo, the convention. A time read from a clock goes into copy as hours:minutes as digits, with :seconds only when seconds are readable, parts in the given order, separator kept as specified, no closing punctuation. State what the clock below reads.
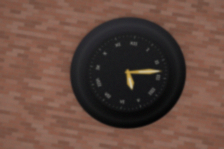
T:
5:13
